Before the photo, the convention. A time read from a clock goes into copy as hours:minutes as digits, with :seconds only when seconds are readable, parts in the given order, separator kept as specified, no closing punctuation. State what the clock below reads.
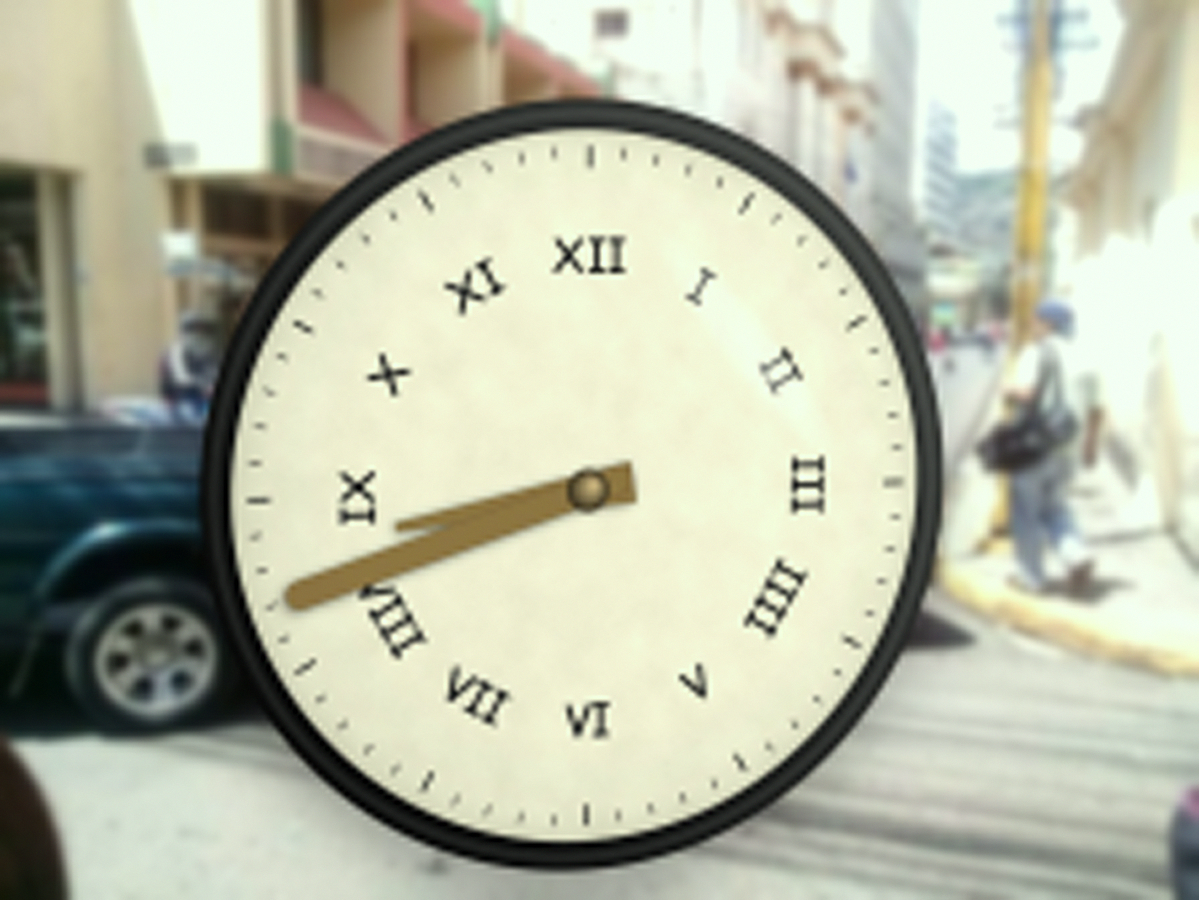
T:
8:42
